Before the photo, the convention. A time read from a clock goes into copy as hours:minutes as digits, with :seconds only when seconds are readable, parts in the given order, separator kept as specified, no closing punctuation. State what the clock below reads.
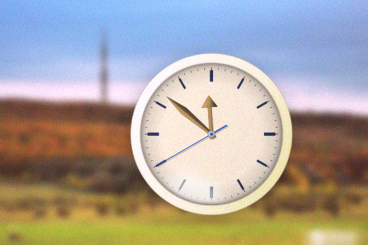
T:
11:51:40
